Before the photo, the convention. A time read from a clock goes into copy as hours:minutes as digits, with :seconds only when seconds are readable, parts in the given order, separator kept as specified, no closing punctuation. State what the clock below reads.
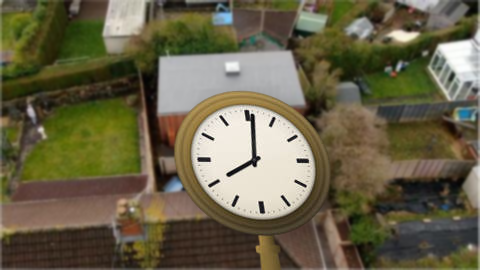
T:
8:01
